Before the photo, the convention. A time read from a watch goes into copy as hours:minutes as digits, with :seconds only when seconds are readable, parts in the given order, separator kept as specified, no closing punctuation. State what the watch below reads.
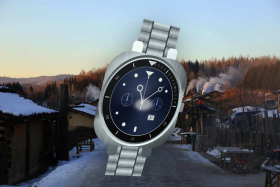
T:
11:08
